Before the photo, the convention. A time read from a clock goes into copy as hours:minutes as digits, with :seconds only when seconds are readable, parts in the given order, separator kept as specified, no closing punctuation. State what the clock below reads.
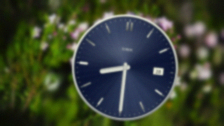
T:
8:30
